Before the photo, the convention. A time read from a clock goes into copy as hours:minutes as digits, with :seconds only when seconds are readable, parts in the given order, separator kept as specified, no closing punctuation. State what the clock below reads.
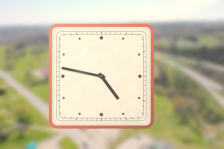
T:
4:47
